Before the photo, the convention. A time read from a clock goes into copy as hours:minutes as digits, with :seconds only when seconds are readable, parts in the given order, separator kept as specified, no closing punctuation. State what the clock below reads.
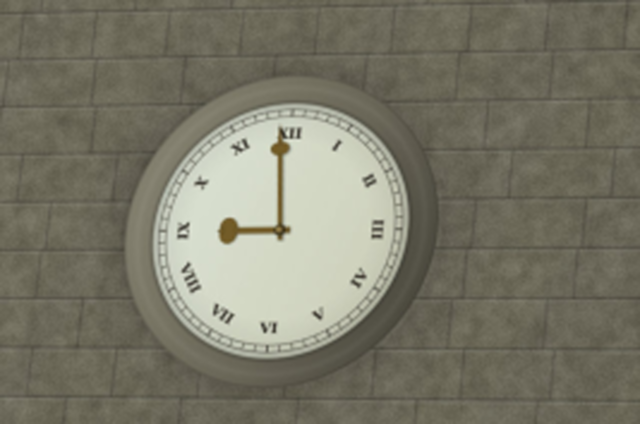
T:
8:59
